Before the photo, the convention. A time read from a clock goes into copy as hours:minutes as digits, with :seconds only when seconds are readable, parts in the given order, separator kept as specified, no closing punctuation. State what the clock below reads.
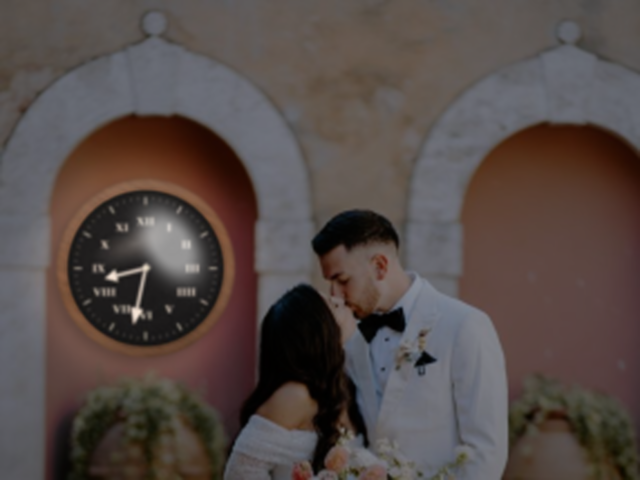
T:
8:32
